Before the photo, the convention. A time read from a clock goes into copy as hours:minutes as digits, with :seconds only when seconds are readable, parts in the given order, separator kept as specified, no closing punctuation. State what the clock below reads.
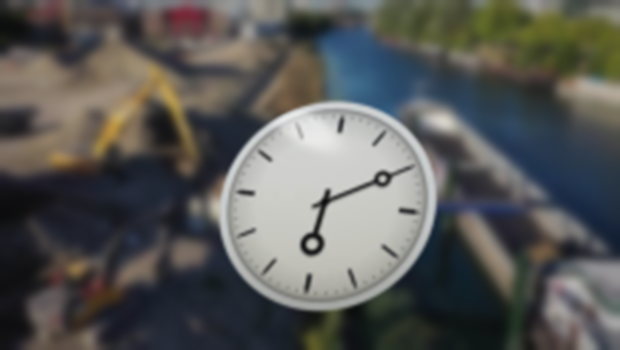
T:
6:10
